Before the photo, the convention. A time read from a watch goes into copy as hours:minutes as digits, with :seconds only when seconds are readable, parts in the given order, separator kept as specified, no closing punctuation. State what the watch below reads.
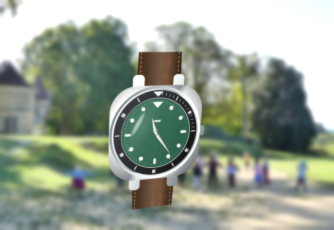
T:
11:24
